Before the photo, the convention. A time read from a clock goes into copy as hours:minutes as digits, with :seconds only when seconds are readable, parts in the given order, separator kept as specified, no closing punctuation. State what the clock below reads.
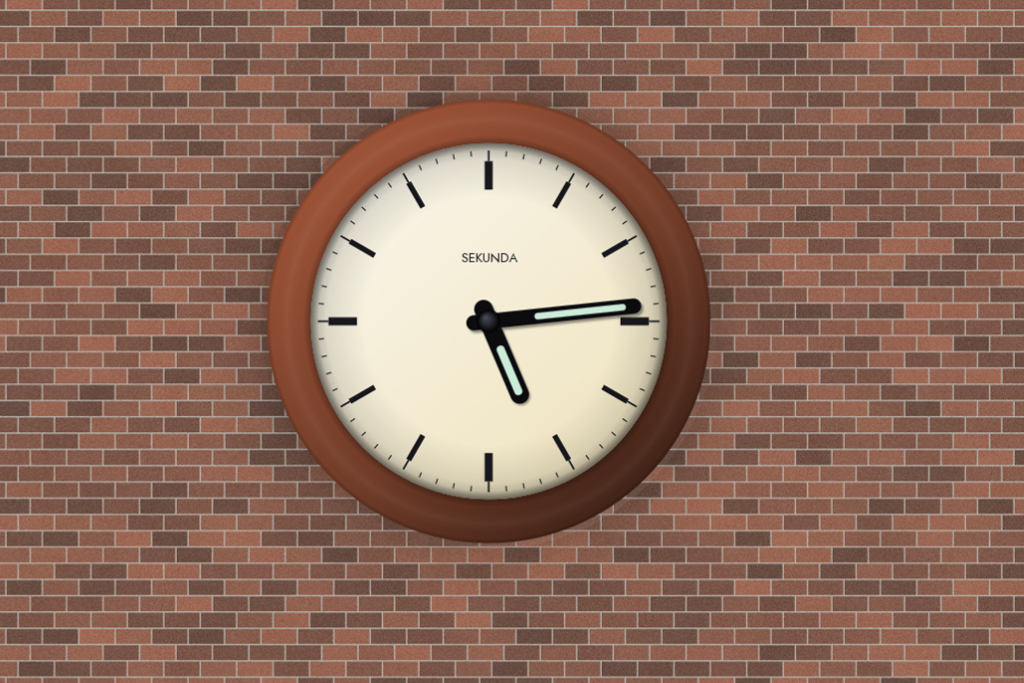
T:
5:14
